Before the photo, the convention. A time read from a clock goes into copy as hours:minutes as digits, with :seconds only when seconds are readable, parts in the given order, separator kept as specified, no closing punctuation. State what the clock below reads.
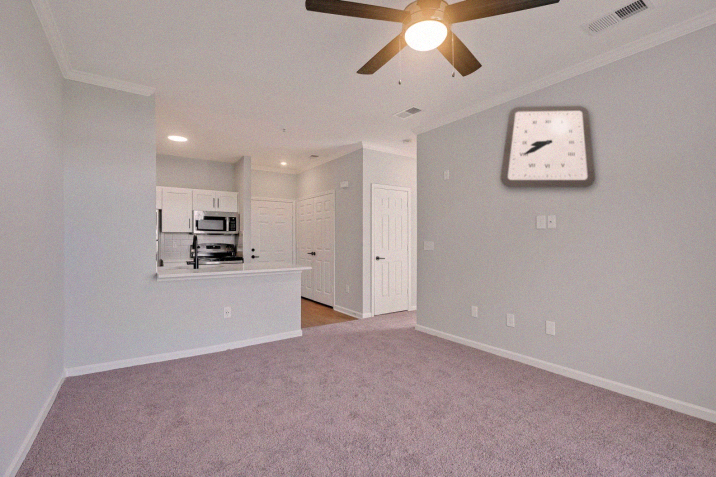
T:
8:40
